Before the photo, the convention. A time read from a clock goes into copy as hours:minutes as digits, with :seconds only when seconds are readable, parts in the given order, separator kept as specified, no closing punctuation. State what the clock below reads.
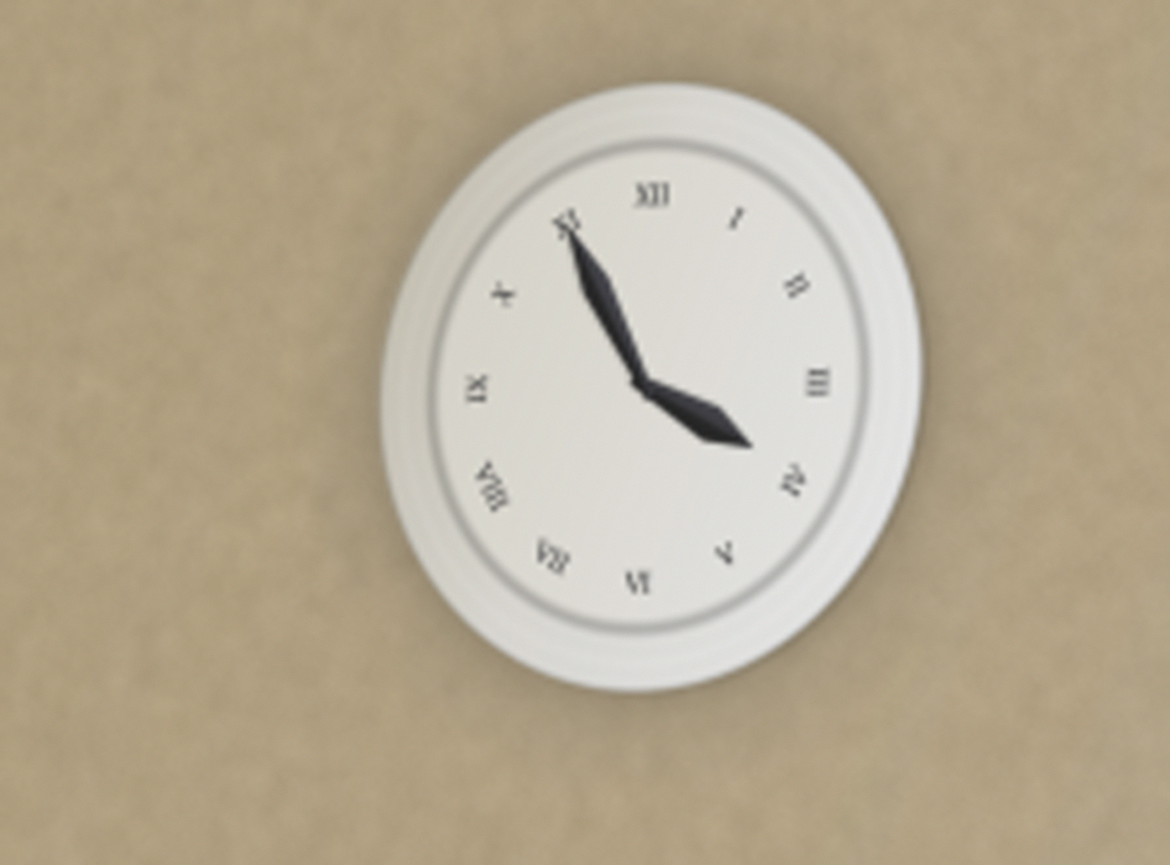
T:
3:55
